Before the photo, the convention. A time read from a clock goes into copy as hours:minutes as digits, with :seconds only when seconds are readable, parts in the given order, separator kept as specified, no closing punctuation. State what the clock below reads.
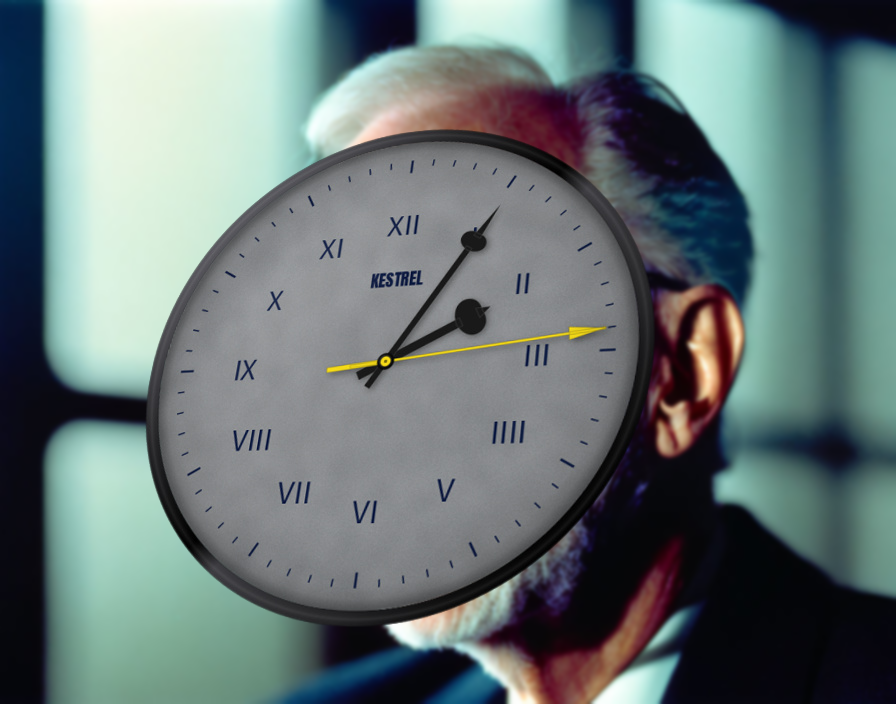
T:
2:05:14
